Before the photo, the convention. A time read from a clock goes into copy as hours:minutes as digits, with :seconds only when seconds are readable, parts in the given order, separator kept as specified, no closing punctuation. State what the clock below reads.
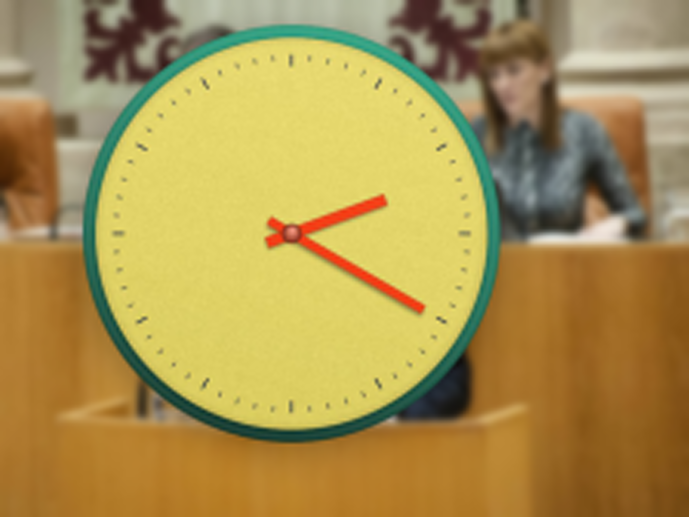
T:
2:20
